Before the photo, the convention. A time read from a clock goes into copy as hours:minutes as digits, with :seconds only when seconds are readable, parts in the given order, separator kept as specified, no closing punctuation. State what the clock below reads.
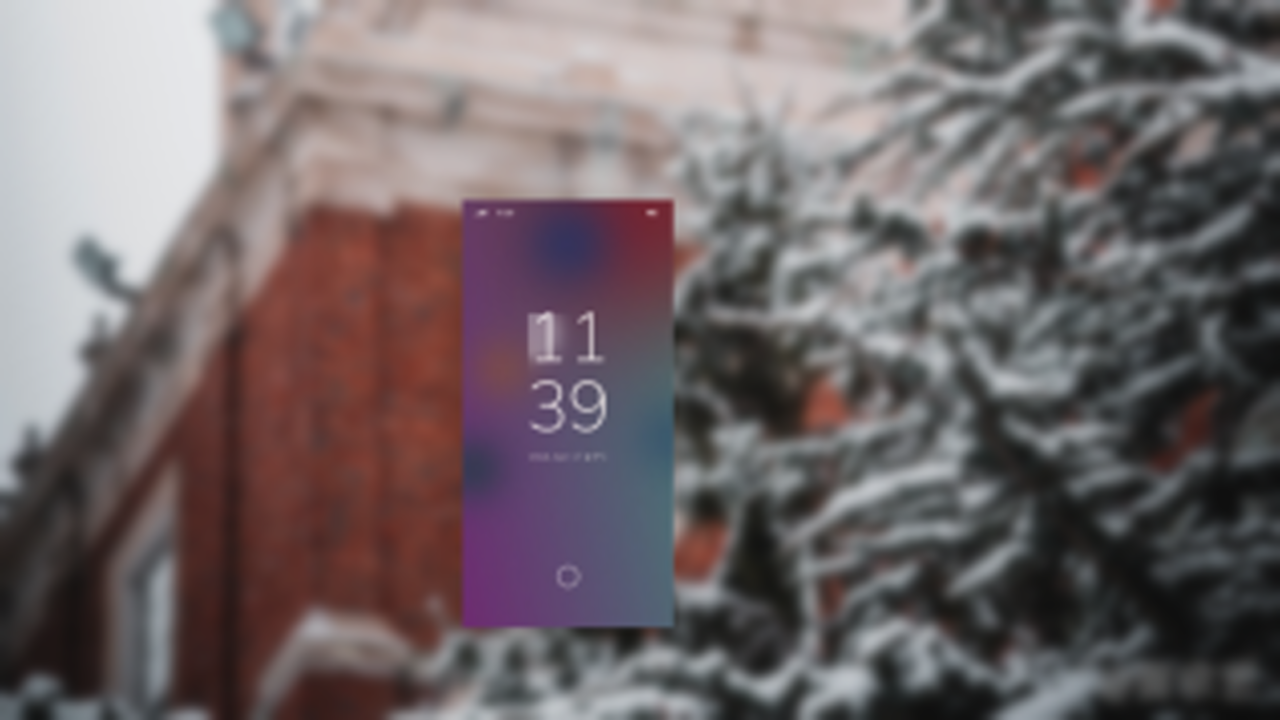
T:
11:39
